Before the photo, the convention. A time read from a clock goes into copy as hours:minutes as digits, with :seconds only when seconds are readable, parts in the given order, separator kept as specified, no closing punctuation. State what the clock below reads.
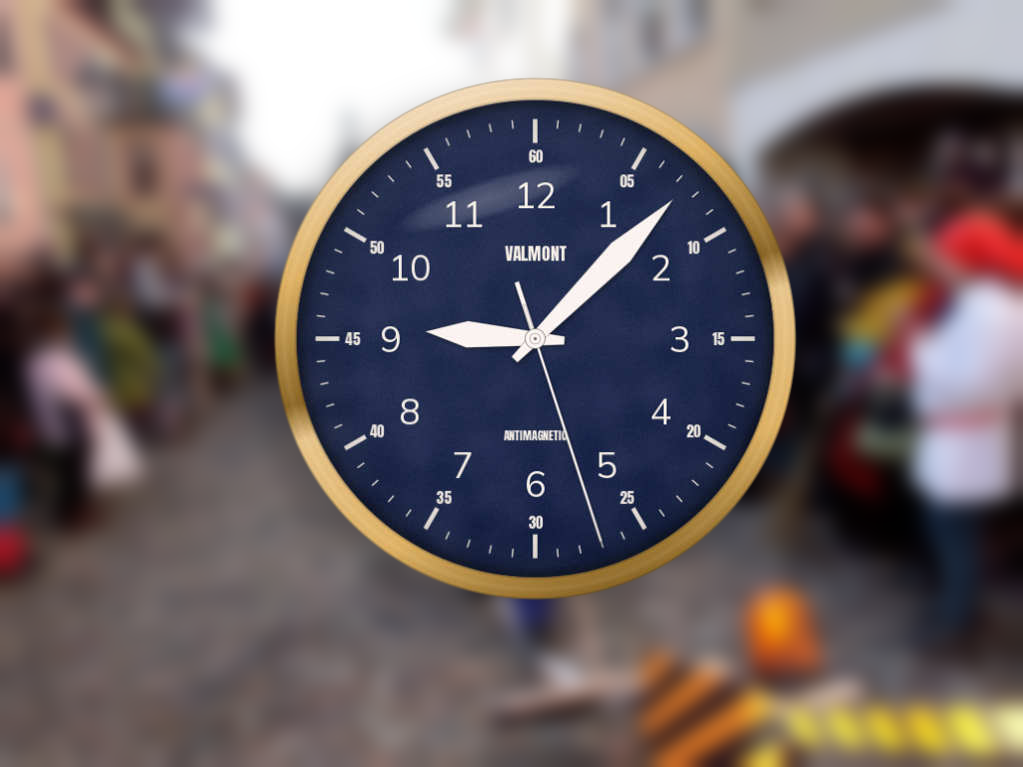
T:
9:07:27
